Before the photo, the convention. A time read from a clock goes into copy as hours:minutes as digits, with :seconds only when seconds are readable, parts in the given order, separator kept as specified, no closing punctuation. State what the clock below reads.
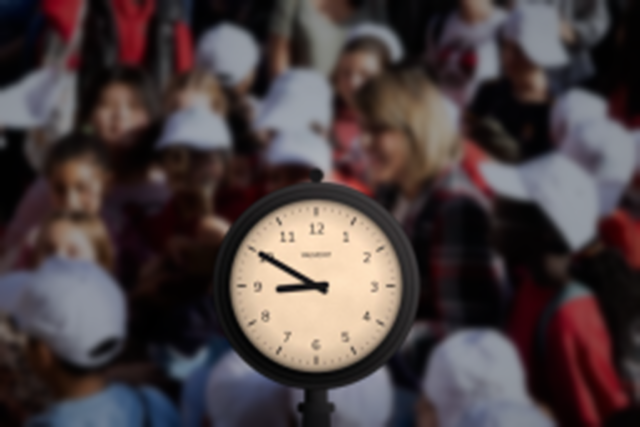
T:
8:50
